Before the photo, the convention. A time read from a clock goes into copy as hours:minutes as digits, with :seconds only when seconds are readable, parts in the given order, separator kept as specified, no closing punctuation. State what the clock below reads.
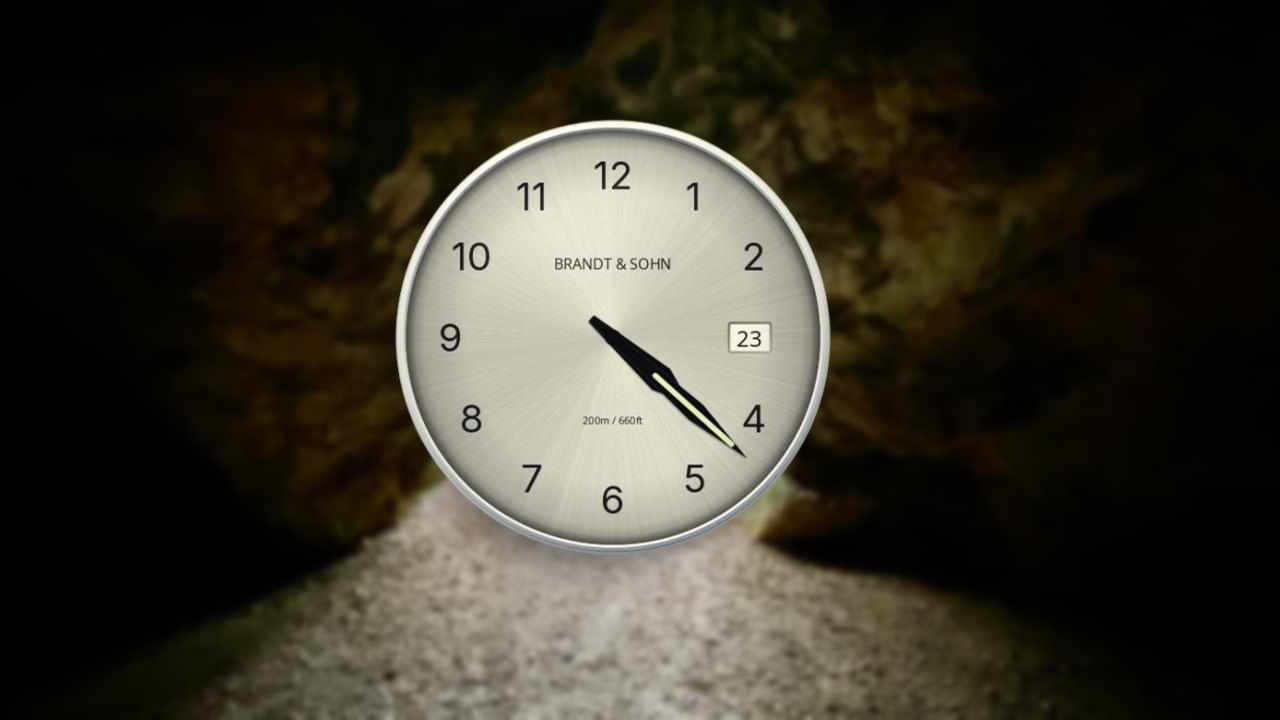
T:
4:22
